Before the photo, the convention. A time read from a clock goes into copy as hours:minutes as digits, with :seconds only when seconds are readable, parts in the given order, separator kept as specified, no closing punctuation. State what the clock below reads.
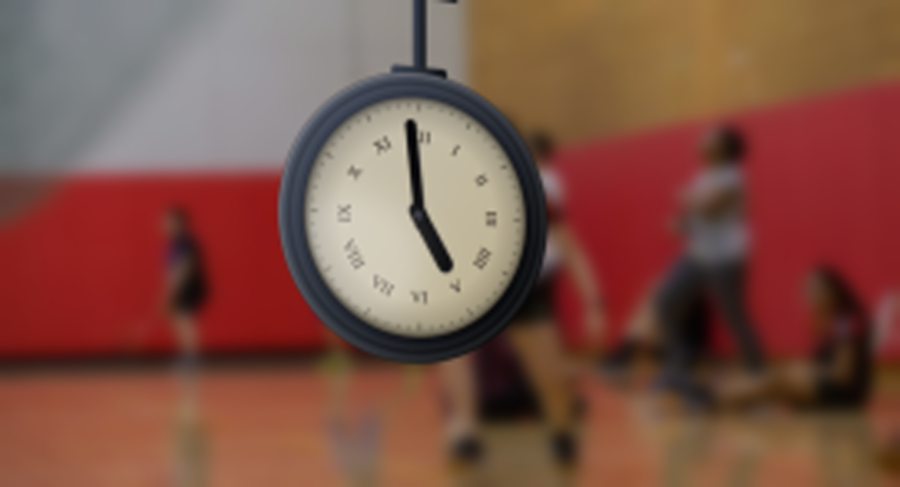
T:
4:59
